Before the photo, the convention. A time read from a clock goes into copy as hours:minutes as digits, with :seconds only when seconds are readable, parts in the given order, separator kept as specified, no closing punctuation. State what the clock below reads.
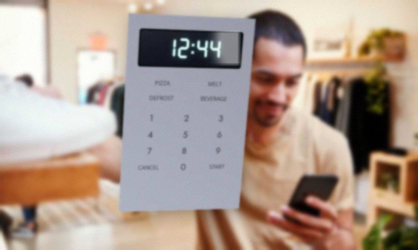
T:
12:44
